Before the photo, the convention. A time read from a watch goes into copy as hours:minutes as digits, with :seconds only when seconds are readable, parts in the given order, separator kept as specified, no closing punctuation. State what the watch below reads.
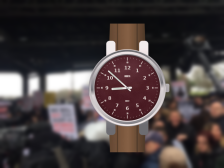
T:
8:52
